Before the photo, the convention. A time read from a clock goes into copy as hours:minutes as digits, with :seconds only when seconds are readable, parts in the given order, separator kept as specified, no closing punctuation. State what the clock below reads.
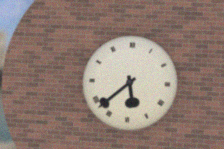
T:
5:38
